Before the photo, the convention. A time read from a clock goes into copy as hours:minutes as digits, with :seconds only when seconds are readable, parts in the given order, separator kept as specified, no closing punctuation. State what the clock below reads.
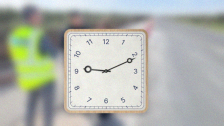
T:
9:11
